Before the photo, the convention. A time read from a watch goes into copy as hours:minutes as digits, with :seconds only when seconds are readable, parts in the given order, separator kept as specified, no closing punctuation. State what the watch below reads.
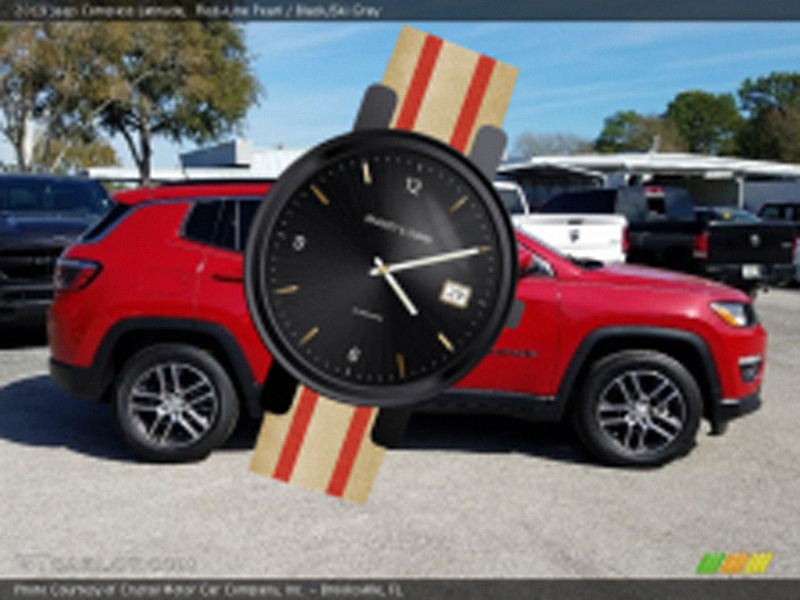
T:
4:10
